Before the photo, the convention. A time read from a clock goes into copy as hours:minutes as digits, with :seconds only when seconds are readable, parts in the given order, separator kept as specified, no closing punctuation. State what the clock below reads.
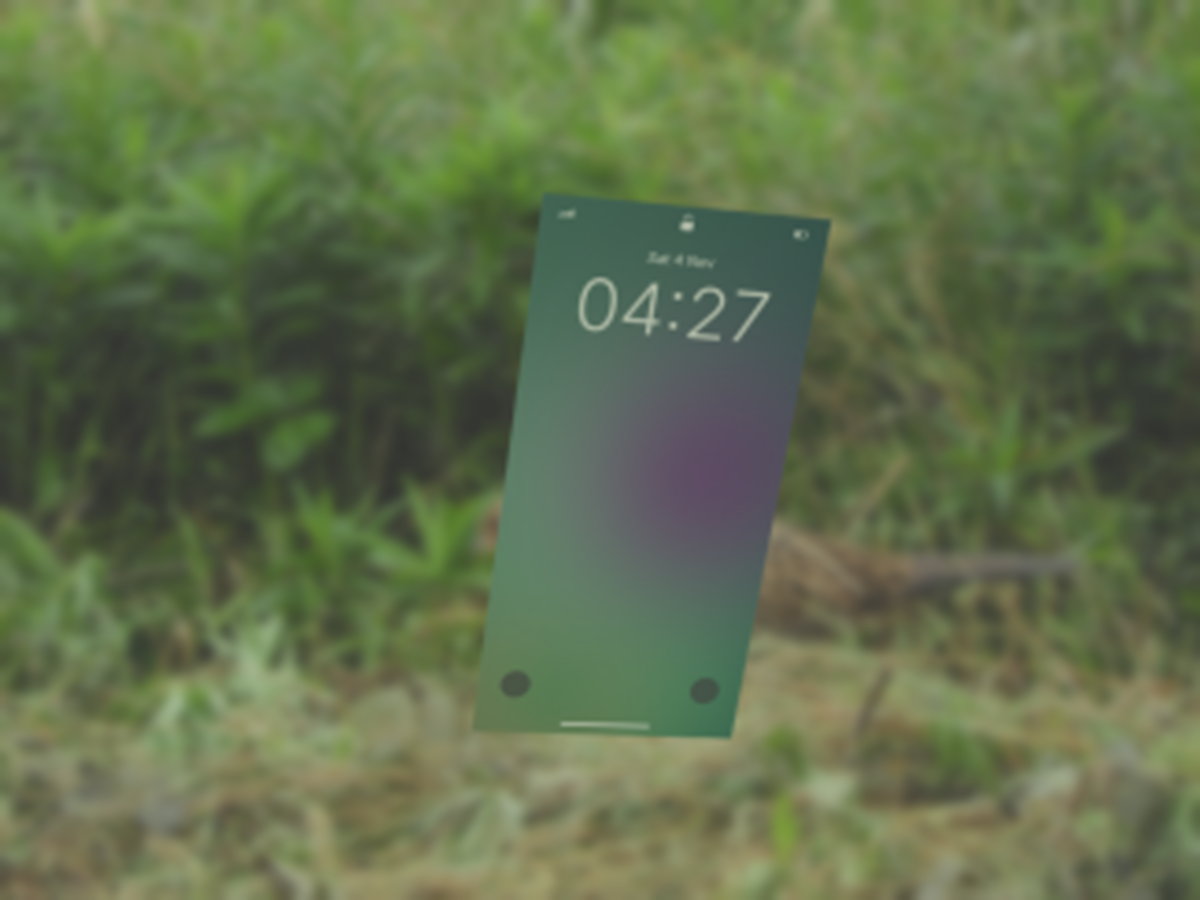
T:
4:27
